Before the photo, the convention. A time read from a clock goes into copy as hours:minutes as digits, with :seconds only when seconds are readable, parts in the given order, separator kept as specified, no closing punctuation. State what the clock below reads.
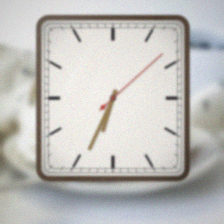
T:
6:34:08
